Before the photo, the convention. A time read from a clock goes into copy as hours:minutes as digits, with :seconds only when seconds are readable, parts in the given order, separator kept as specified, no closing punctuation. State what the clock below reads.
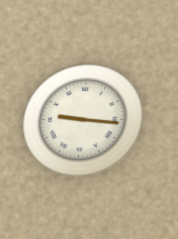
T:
9:16
